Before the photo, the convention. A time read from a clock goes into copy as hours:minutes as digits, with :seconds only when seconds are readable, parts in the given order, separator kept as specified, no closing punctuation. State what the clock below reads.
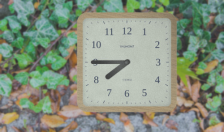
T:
7:45
